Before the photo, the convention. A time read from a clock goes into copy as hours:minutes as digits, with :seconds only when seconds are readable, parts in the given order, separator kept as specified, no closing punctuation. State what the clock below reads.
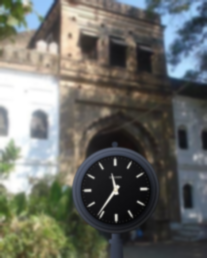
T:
11:36
